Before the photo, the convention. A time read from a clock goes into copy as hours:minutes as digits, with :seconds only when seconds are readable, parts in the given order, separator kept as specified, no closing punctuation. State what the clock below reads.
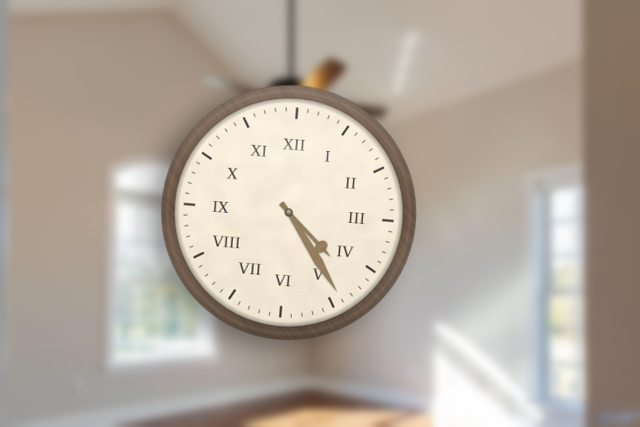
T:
4:24
